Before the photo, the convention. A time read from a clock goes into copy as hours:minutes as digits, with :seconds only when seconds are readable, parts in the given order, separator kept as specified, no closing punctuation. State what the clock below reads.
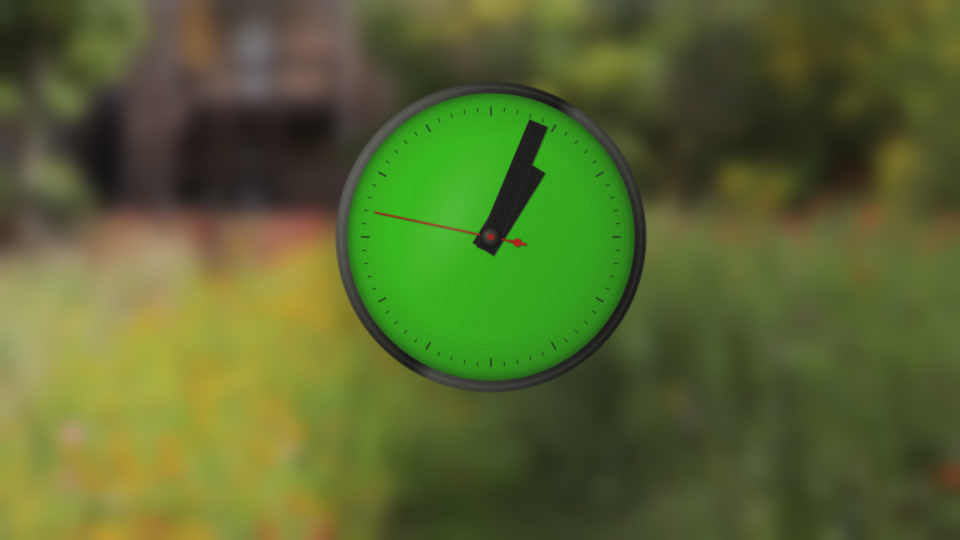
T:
1:03:47
